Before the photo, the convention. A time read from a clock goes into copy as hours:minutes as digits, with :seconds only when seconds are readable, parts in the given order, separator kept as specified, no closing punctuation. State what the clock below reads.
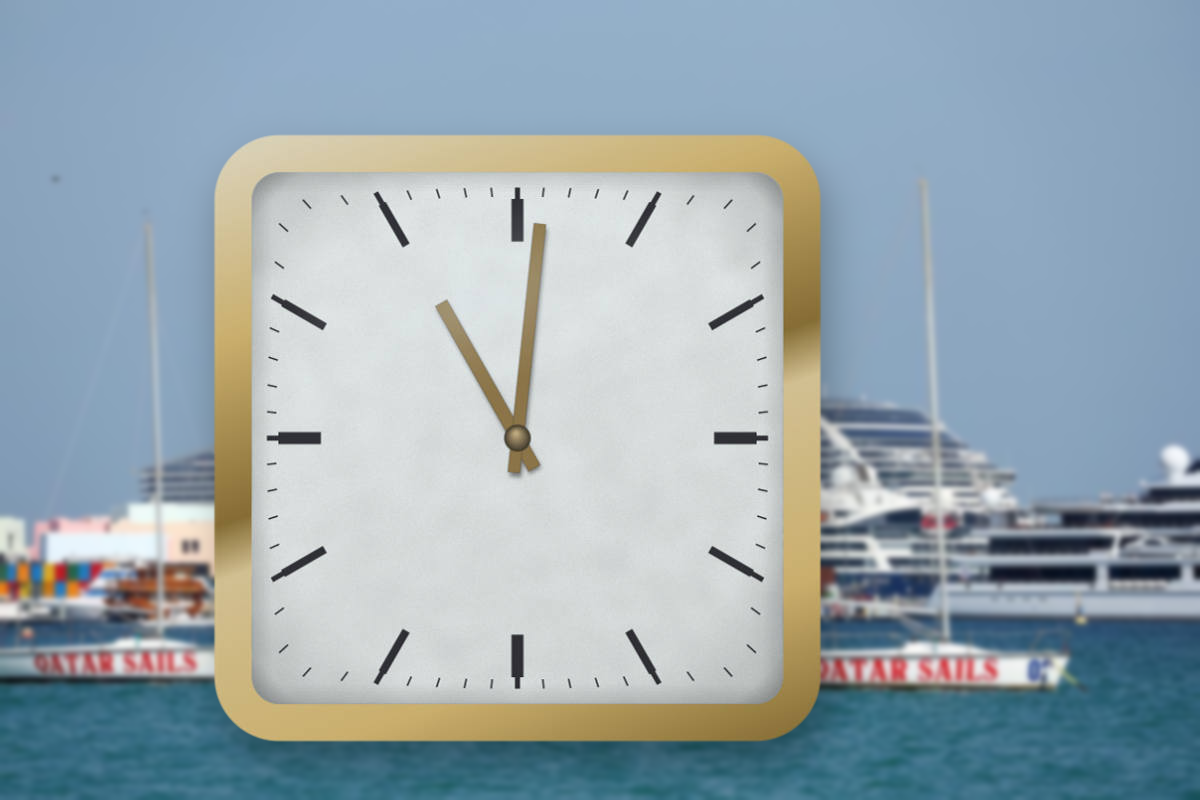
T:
11:01
